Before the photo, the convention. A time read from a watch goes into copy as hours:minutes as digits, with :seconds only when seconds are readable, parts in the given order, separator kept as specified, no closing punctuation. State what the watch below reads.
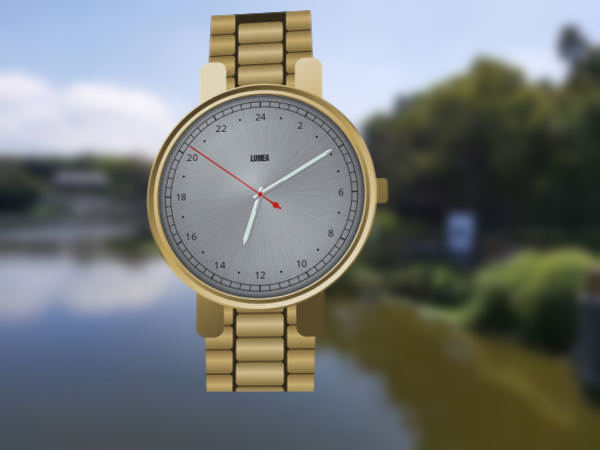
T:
13:09:51
